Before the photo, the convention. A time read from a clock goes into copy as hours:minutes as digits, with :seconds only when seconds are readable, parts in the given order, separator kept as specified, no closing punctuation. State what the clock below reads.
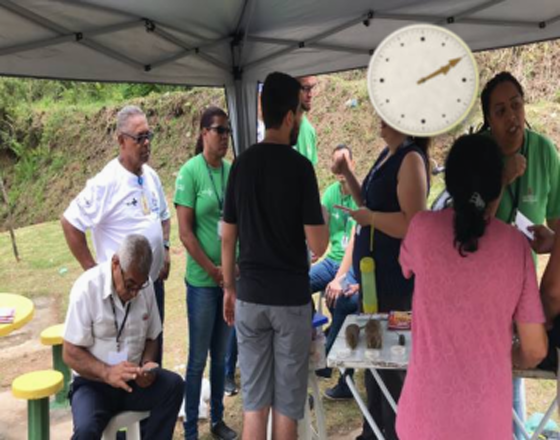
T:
2:10
